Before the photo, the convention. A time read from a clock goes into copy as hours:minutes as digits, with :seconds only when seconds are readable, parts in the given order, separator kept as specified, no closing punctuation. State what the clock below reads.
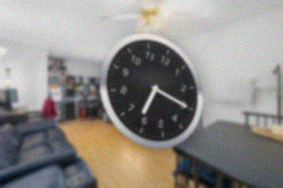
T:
6:15
